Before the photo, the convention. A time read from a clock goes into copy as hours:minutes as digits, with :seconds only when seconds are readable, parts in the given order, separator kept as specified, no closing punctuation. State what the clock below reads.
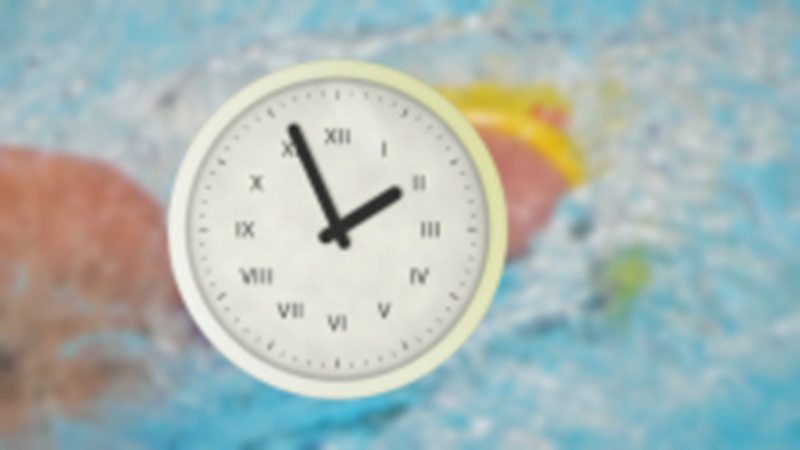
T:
1:56
